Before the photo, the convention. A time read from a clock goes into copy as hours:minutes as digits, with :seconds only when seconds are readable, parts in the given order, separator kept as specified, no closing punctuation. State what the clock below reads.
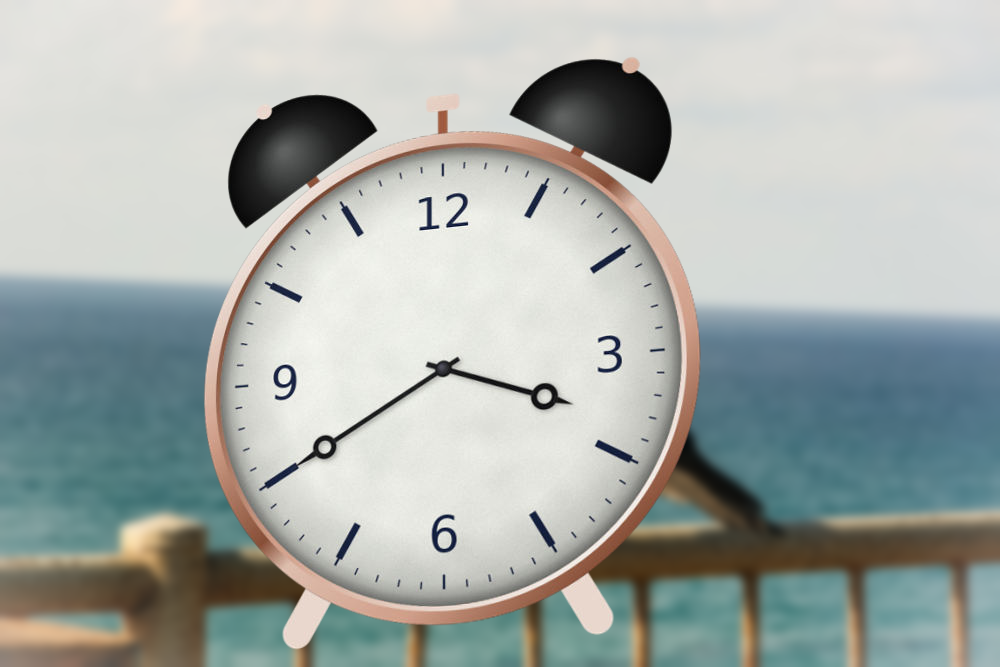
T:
3:40
